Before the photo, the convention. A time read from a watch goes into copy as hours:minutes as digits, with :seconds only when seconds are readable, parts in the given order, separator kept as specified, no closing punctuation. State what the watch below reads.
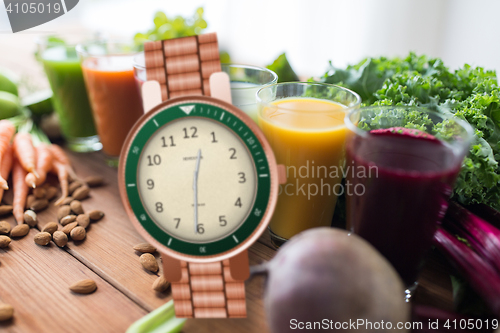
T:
12:31
